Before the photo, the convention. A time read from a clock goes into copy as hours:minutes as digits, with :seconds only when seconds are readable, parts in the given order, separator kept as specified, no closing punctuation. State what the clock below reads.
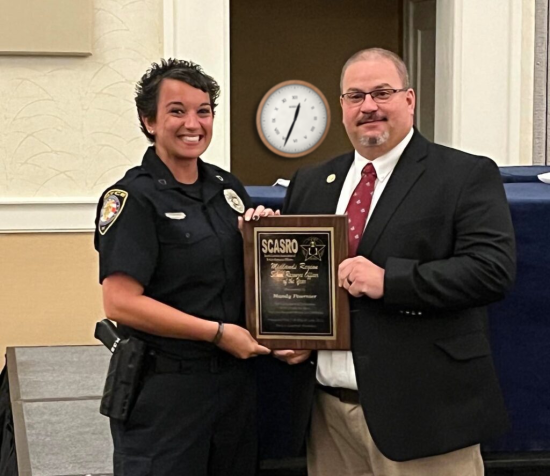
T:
12:34
